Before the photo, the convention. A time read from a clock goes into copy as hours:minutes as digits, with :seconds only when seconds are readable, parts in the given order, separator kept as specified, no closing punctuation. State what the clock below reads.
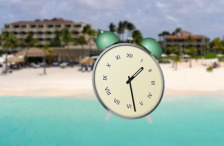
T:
1:28
